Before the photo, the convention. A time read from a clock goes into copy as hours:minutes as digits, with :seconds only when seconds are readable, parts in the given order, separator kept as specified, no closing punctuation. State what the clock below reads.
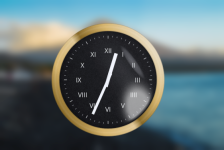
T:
12:34
